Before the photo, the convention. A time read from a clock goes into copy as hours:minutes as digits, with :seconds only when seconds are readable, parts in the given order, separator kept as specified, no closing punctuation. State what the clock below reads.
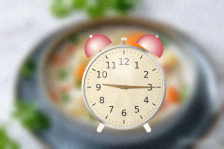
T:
9:15
